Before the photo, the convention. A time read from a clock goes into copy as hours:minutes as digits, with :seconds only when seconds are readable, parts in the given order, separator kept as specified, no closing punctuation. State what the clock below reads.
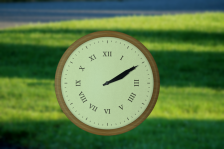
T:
2:10
